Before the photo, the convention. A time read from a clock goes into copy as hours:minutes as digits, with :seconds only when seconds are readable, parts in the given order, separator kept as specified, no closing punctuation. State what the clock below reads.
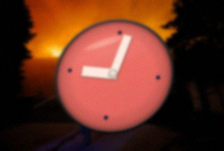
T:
9:02
